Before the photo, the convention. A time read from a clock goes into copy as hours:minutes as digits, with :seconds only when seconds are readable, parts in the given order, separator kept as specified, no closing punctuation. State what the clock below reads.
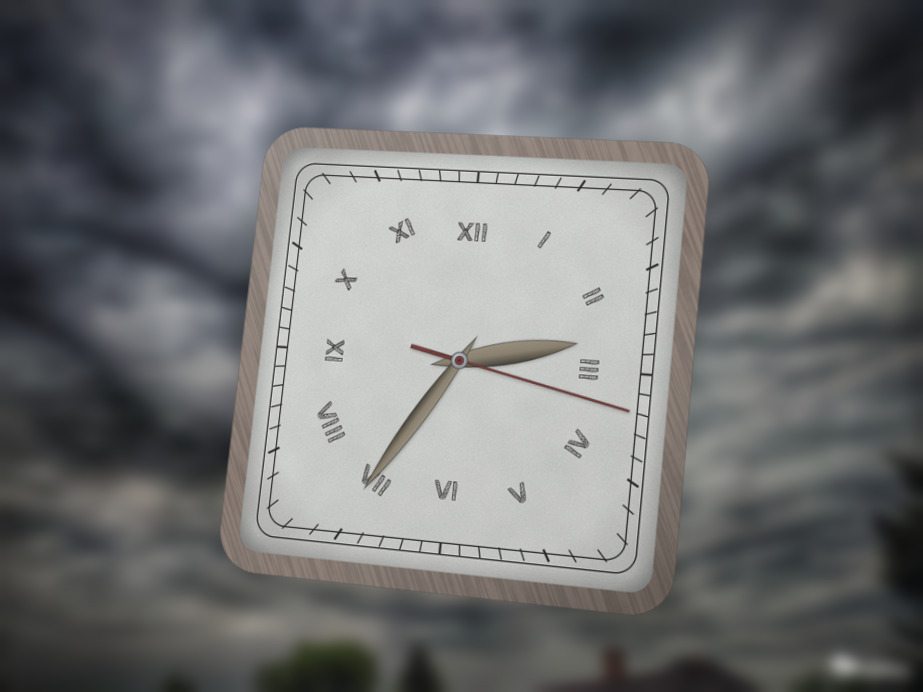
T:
2:35:17
